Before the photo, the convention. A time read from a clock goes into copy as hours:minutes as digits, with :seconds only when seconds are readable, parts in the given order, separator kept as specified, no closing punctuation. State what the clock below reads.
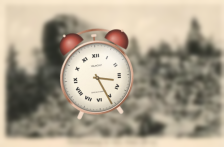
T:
3:26
